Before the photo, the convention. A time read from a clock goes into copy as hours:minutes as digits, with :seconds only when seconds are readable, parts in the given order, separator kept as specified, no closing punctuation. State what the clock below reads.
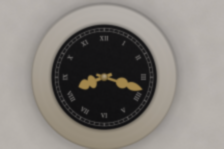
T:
8:18
